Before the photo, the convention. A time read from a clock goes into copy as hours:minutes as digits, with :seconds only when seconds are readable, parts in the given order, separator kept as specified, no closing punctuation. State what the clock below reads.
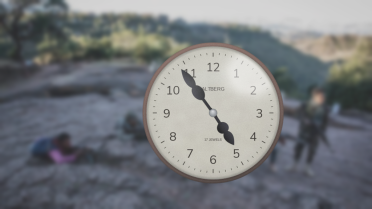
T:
4:54
